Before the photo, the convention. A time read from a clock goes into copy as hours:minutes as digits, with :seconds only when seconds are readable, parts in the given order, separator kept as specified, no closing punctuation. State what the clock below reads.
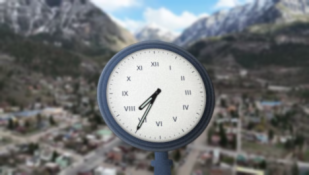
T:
7:35
